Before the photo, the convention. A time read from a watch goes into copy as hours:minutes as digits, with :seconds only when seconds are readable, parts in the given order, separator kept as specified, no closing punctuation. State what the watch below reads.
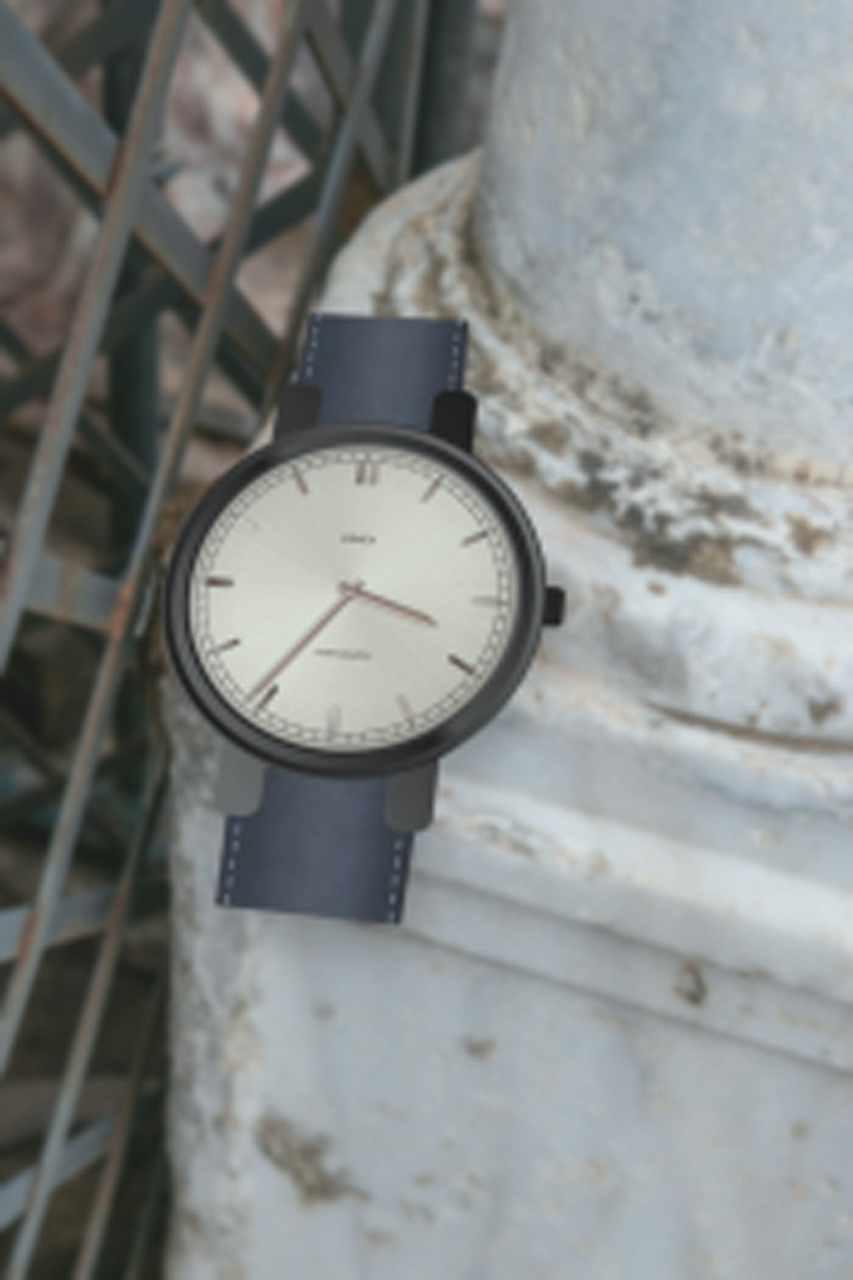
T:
3:36
